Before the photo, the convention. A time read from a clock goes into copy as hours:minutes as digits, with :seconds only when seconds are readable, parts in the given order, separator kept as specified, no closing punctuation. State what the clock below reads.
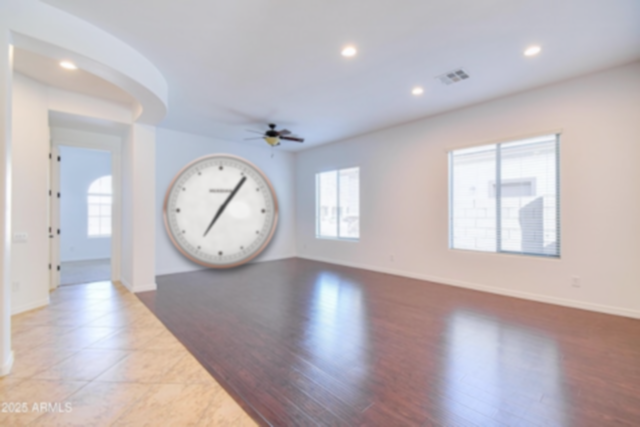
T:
7:06
